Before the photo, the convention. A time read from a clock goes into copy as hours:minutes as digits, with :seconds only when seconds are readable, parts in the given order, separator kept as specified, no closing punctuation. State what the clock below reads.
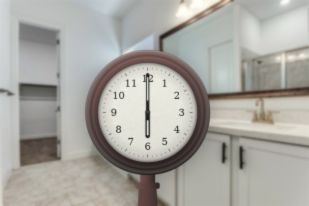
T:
6:00
